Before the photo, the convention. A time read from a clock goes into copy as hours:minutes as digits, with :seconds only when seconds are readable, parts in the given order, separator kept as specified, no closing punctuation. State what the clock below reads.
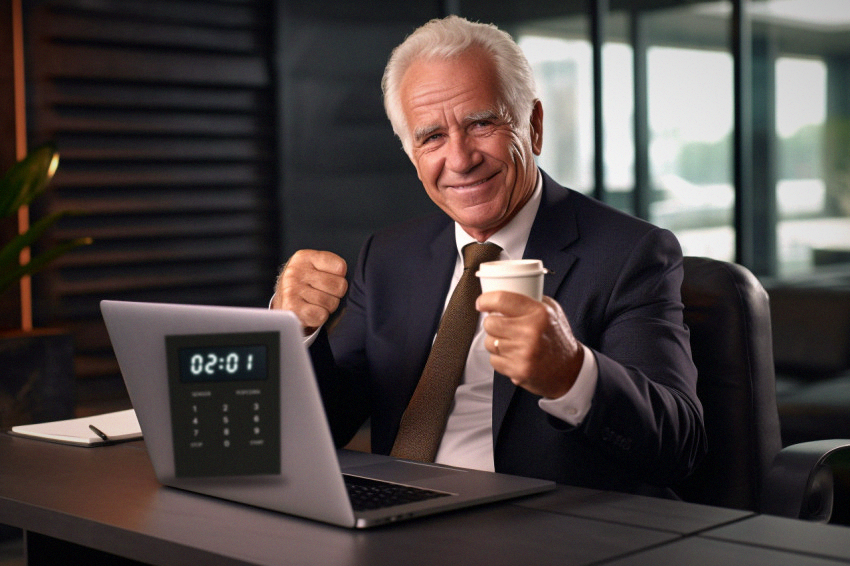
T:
2:01
